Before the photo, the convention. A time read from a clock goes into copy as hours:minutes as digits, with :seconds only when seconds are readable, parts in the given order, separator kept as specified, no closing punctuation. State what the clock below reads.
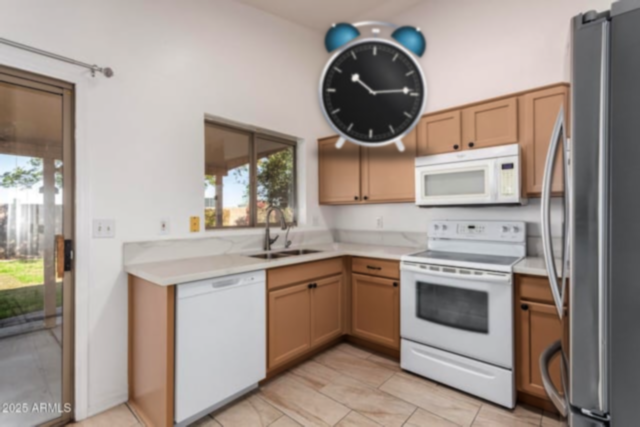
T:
10:14
